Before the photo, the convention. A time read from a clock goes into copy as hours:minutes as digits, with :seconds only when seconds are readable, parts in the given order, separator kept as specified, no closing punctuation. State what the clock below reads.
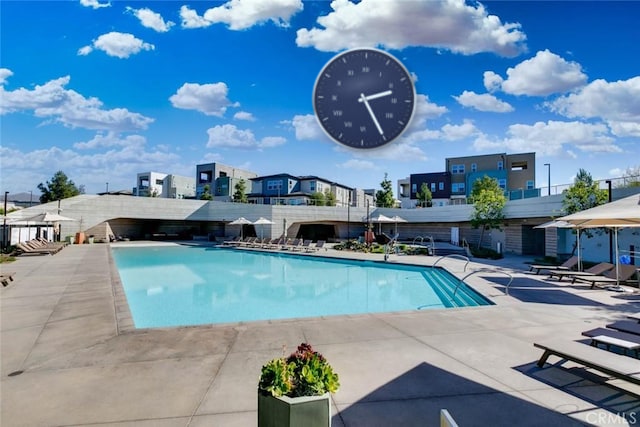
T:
2:25
